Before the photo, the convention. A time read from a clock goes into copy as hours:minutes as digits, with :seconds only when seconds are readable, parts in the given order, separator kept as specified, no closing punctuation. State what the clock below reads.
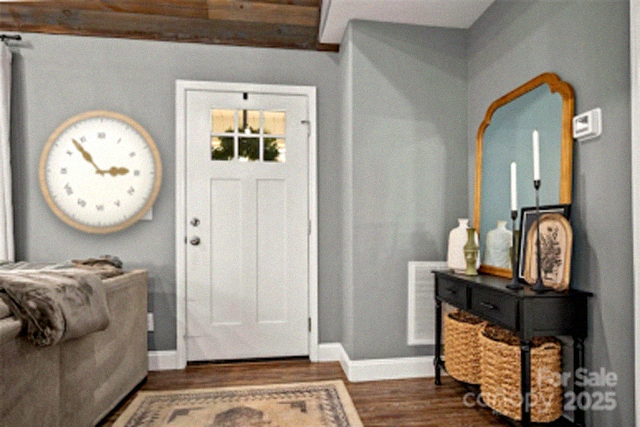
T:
2:53
